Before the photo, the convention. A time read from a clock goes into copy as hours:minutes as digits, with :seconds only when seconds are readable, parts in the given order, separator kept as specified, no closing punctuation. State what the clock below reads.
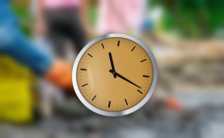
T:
11:19
